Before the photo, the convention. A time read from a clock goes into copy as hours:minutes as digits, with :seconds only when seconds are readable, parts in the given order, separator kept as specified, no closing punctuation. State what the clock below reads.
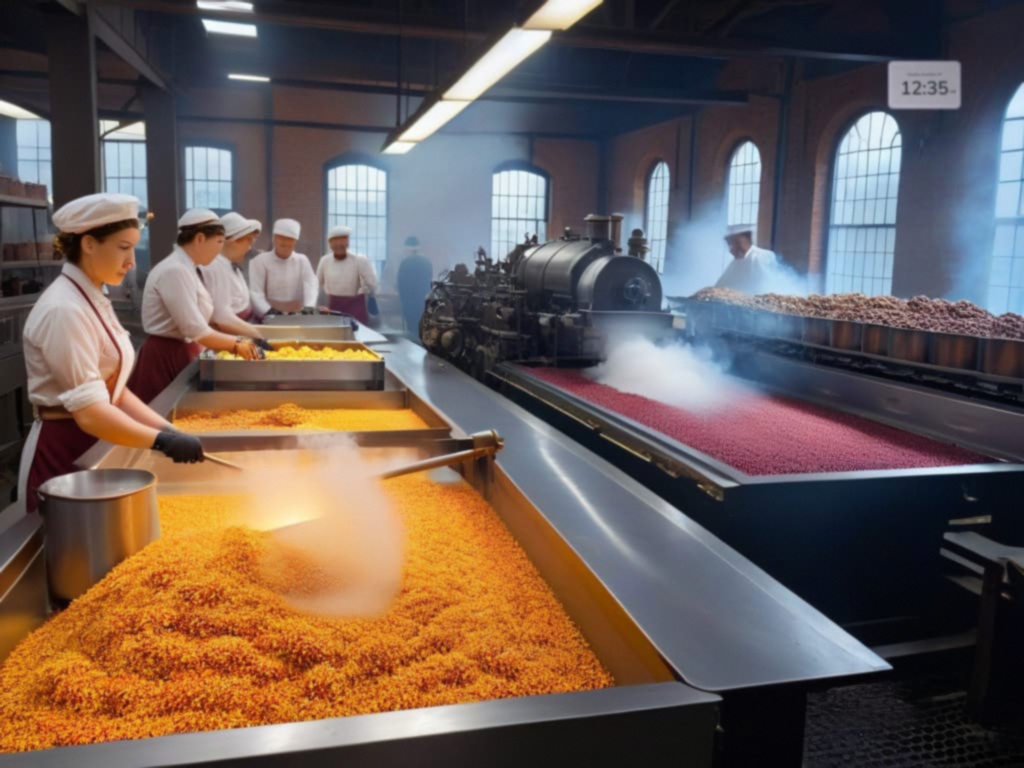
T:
12:35
